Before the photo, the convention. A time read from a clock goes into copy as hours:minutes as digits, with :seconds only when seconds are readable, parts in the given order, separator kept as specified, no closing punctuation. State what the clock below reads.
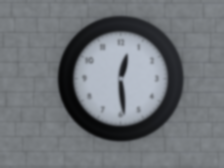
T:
12:29
